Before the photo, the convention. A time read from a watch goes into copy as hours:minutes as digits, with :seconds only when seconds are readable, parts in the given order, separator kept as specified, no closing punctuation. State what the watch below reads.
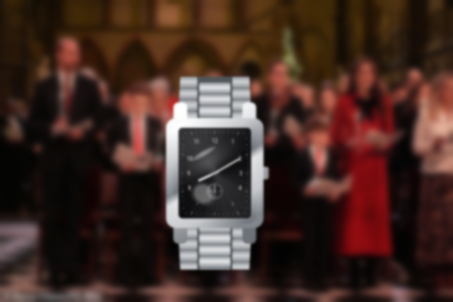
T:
8:10
